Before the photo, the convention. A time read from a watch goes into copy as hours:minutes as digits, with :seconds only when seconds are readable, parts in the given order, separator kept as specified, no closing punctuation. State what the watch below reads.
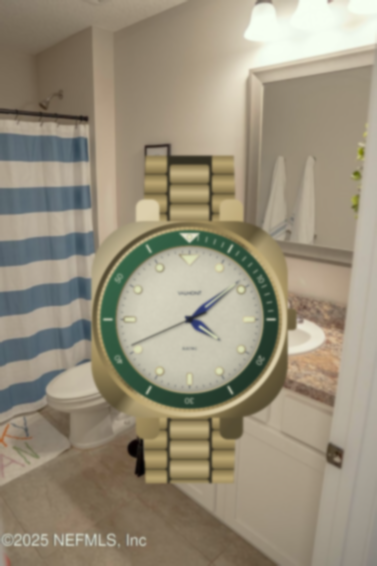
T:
4:08:41
